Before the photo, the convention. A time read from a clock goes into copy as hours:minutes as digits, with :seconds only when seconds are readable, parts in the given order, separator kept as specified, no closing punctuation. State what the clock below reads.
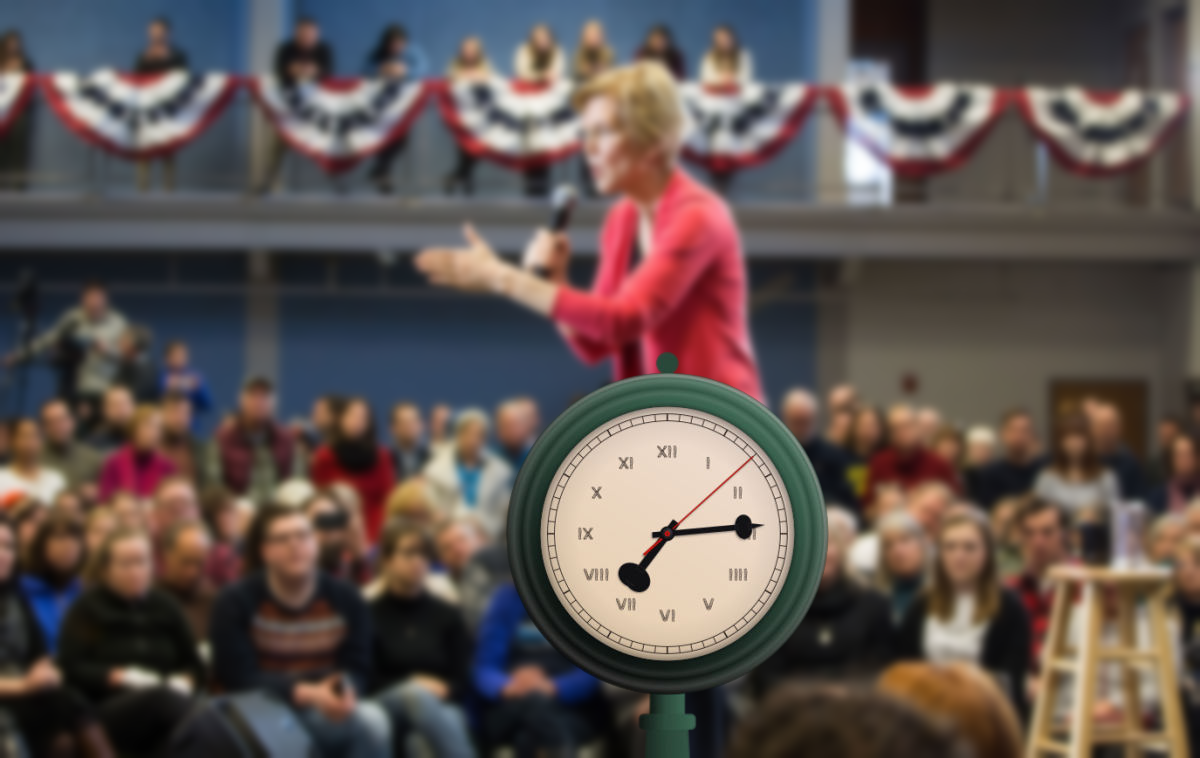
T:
7:14:08
